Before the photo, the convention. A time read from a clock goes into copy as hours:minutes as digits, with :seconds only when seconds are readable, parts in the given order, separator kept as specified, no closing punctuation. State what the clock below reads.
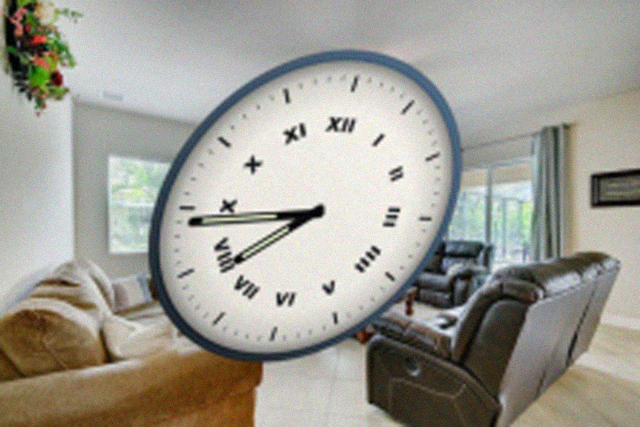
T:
7:44
